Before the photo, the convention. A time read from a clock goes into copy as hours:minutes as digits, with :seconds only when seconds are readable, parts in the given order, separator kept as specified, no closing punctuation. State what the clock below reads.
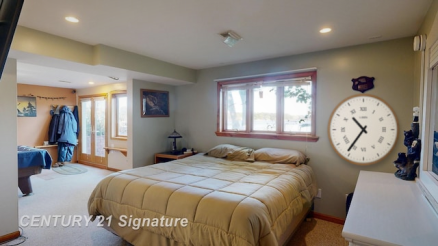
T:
10:36
